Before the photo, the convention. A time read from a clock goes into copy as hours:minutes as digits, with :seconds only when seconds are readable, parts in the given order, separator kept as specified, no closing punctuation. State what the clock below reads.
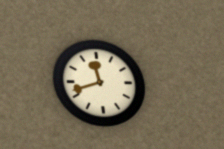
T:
11:42
